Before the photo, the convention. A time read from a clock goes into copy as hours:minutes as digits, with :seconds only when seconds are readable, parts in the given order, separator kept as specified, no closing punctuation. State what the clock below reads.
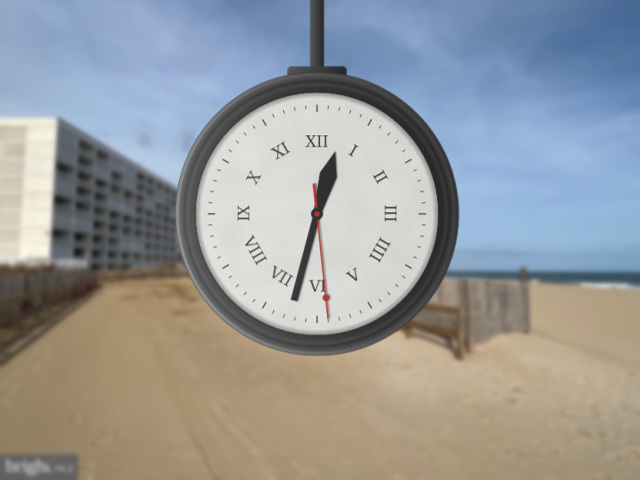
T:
12:32:29
